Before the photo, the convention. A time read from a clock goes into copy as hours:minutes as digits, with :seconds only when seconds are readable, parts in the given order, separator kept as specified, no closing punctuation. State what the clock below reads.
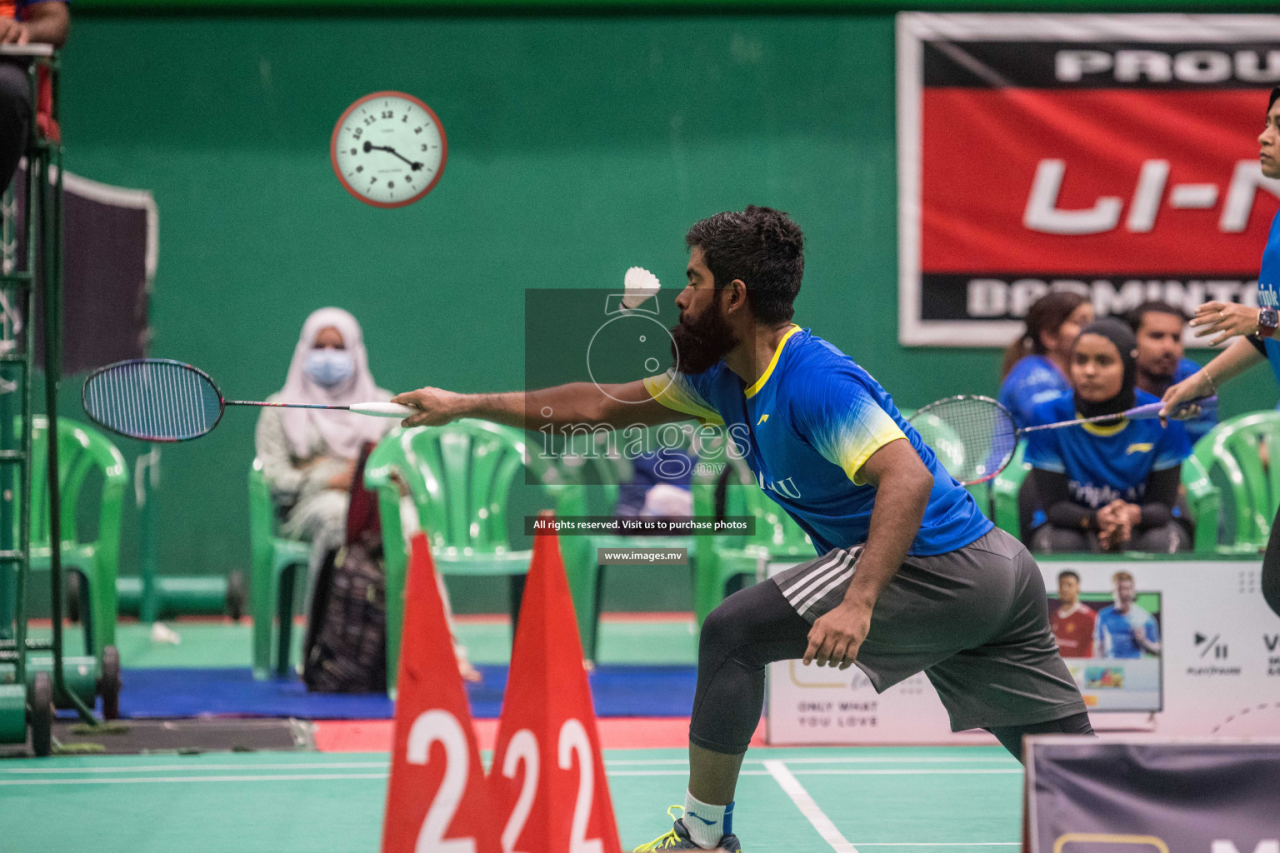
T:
9:21
